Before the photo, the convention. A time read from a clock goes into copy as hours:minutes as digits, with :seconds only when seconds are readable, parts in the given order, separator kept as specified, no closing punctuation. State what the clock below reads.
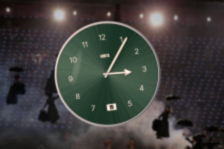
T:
3:06
